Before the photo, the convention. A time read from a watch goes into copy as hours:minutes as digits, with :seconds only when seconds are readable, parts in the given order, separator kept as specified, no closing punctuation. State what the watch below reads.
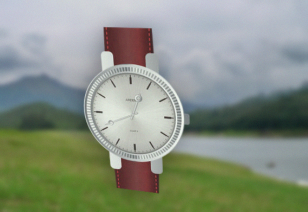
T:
12:41
